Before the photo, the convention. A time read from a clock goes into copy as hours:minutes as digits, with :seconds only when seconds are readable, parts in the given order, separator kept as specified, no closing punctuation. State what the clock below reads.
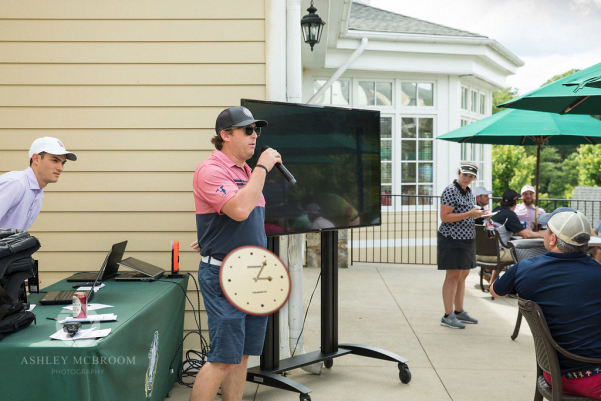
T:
3:06
